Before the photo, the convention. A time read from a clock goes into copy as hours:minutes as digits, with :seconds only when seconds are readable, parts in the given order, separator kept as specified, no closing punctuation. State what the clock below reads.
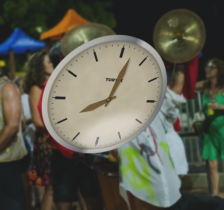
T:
8:02
